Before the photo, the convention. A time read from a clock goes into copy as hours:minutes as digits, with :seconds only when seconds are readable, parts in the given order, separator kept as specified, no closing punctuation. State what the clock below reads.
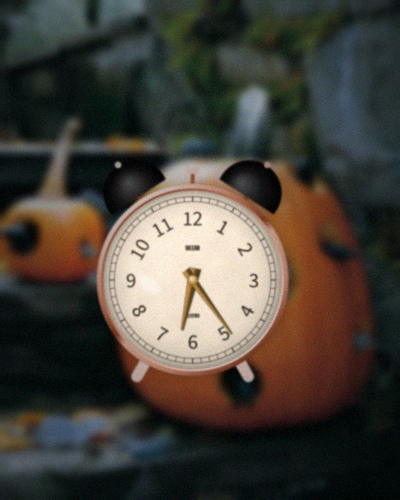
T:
6:24
